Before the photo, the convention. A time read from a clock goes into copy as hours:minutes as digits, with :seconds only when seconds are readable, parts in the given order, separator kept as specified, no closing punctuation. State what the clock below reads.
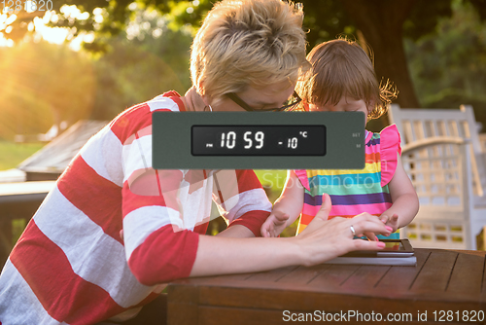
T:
10:59
